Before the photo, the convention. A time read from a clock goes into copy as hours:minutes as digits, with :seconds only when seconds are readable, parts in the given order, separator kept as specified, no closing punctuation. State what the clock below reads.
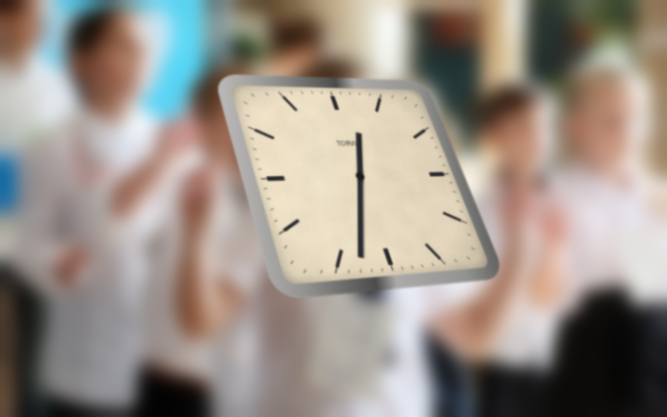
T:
12:33
